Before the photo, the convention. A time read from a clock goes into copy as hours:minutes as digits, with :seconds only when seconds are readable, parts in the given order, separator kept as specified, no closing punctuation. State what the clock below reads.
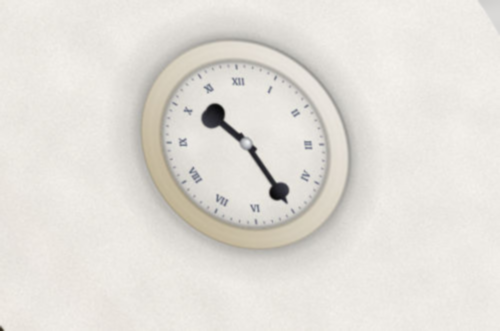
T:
10:25
